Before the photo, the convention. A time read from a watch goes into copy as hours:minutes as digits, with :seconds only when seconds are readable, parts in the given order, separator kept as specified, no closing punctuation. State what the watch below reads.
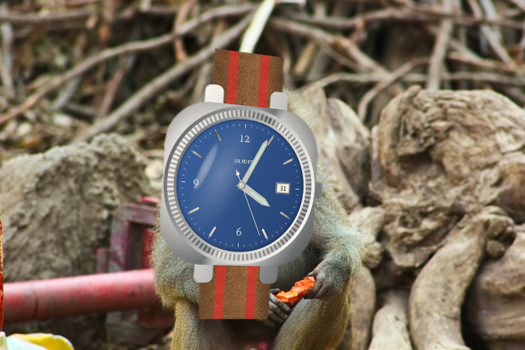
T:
4:04:26
